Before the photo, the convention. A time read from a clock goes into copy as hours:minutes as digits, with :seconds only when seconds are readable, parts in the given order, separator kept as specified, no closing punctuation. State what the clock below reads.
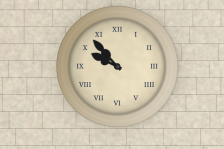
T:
9:53
